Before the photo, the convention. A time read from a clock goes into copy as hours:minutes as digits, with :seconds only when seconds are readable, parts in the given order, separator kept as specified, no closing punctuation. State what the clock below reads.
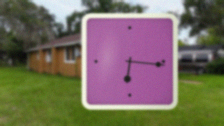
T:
6:16
